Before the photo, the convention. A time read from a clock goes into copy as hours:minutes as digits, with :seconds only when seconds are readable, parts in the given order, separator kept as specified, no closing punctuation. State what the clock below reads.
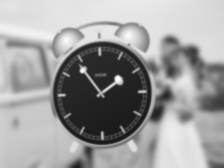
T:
1:54
